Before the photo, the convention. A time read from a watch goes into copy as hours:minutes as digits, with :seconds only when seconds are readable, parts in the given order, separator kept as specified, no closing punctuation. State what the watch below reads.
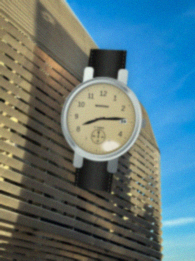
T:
8:14
